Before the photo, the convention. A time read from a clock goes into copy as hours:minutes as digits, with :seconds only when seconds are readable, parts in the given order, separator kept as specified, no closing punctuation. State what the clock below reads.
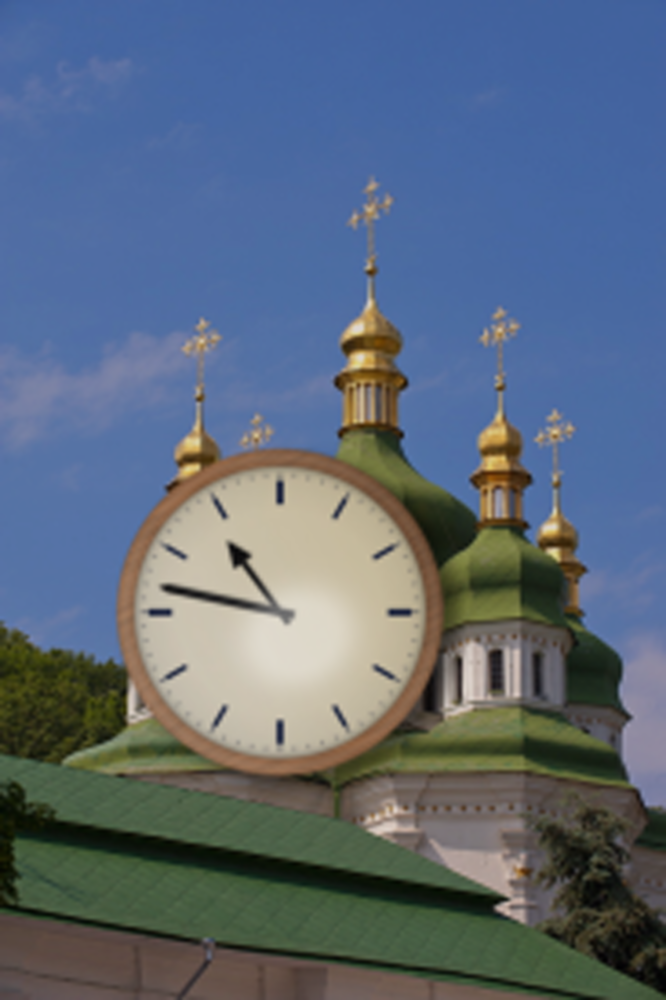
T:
10:47
